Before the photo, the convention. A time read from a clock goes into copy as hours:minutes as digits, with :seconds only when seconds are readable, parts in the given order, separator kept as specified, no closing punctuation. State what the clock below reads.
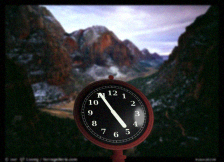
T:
4:55
